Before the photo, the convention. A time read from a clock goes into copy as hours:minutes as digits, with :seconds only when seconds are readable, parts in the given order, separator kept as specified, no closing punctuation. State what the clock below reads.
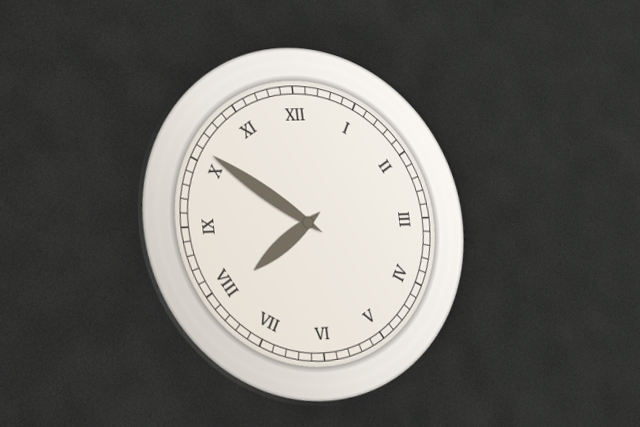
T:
7:51
